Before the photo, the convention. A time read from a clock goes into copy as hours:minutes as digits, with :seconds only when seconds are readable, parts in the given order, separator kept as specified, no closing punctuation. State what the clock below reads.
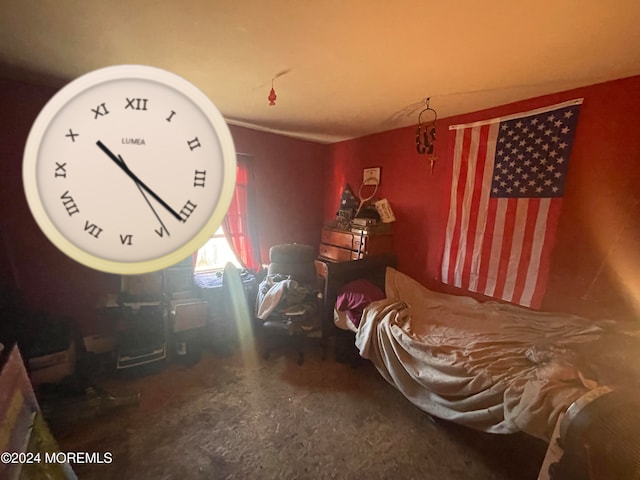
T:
10:21:24
